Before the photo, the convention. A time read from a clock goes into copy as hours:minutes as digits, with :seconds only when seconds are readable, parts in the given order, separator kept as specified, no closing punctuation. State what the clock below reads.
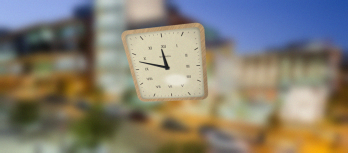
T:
11:48
